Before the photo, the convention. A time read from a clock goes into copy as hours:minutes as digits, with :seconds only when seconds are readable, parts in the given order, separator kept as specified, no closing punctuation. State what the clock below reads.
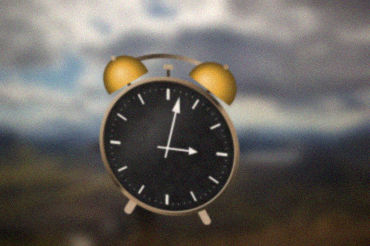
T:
3:02
